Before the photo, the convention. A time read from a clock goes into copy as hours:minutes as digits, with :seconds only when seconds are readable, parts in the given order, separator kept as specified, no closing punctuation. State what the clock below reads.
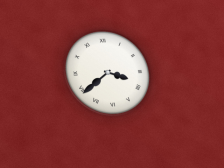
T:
3:39
